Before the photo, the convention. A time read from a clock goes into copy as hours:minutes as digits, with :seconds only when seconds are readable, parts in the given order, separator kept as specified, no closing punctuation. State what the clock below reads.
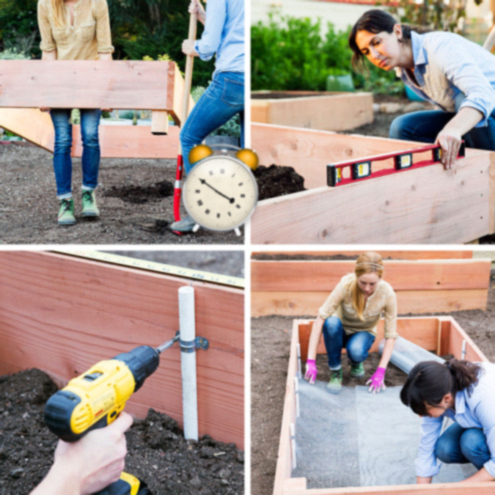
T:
3:50
